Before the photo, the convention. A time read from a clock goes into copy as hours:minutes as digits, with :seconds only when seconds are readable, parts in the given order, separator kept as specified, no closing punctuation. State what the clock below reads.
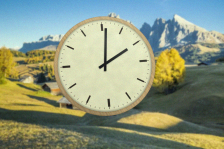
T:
2:01
